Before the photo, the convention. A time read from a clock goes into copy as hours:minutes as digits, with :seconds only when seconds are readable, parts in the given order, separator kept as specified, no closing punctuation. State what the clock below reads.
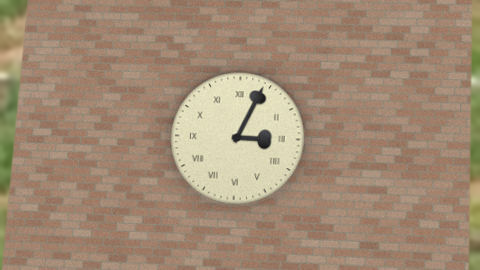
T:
3:04
